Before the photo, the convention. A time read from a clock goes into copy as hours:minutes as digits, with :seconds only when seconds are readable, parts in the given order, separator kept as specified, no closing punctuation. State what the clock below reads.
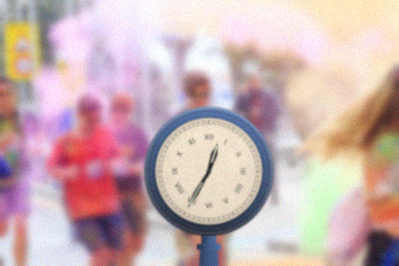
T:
12:35
